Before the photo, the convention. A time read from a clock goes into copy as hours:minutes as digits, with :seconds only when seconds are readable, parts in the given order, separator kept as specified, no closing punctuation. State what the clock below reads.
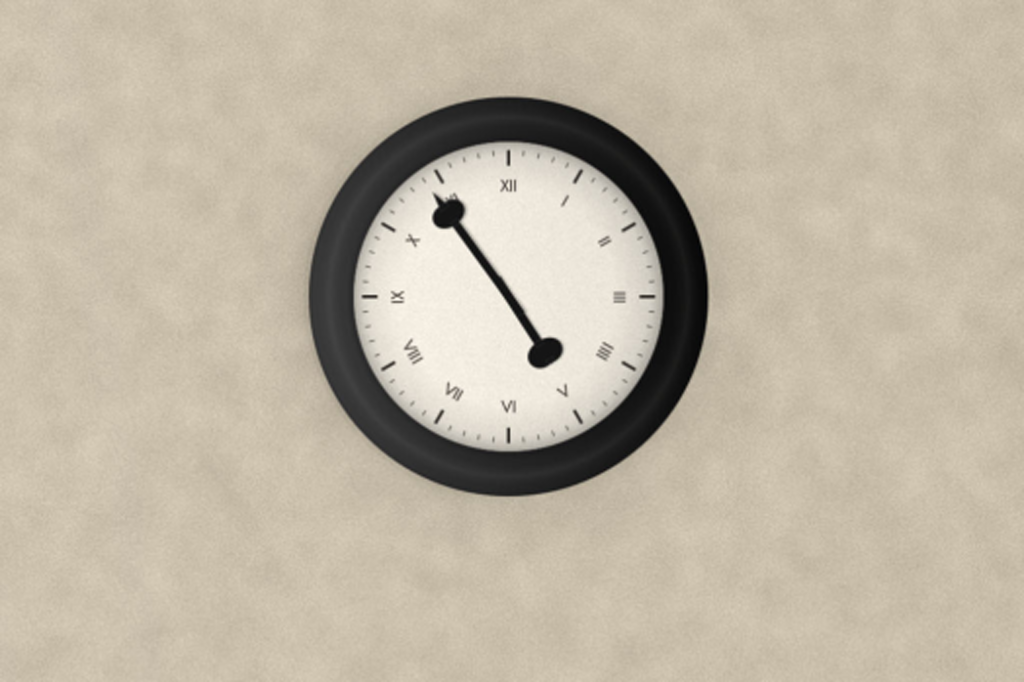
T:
4:54
